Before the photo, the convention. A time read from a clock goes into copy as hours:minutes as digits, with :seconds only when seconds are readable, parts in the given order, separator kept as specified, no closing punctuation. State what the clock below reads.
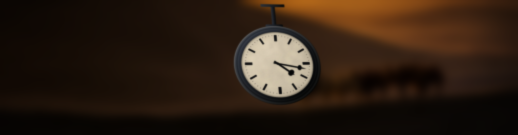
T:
4:17
